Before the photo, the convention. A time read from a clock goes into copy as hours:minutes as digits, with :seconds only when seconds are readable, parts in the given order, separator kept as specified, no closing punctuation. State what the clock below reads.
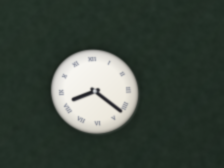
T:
8:22
